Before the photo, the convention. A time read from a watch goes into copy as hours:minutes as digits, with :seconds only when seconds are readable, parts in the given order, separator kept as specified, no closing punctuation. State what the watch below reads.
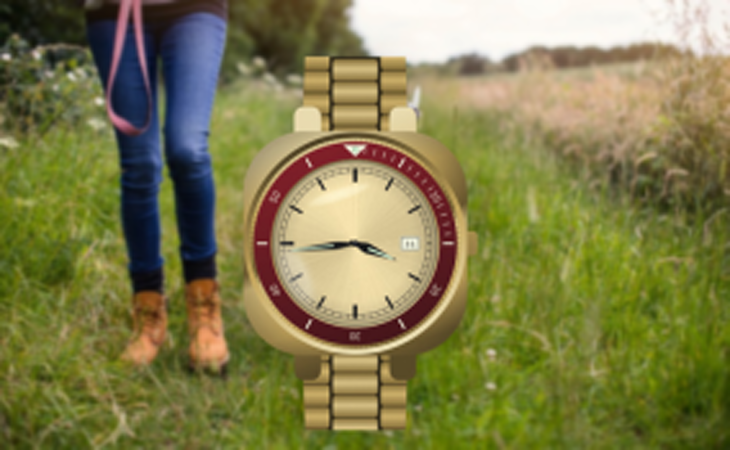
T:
3:44
